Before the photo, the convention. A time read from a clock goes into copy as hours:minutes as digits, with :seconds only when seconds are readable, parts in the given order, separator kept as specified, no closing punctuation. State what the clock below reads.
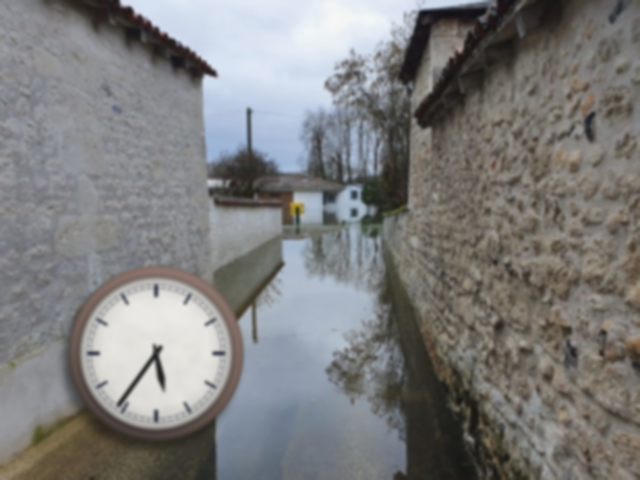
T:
5:36
